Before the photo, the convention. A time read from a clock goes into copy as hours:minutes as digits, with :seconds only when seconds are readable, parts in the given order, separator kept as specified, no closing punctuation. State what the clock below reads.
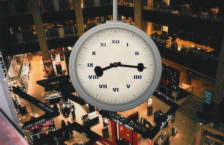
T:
8:16
